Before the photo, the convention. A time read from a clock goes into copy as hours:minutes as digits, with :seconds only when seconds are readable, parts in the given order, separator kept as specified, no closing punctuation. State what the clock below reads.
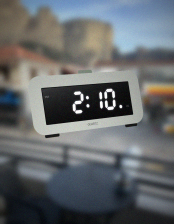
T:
2:10
